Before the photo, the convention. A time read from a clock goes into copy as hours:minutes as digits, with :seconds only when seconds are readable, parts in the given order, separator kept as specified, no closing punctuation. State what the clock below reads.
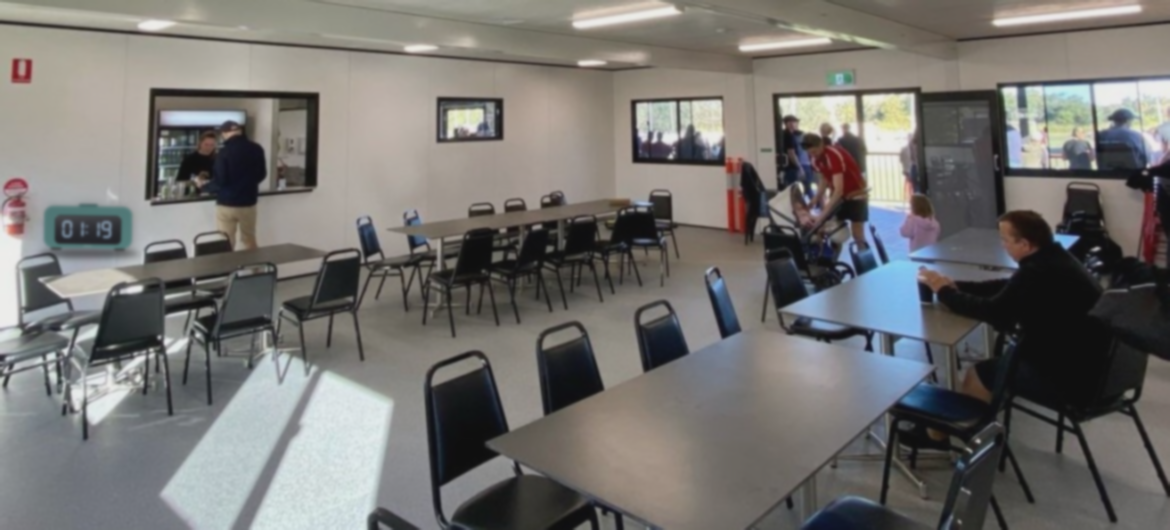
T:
1:19
